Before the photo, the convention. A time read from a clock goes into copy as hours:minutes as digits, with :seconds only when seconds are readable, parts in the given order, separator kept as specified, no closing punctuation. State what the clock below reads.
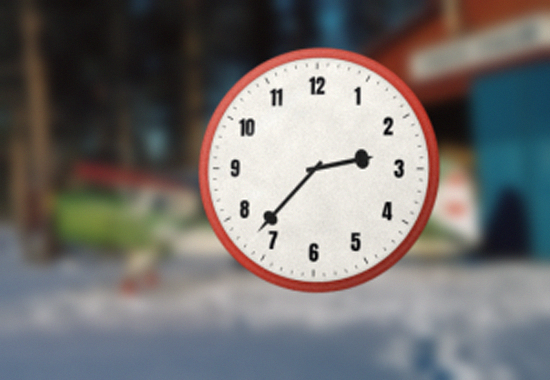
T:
2:37
